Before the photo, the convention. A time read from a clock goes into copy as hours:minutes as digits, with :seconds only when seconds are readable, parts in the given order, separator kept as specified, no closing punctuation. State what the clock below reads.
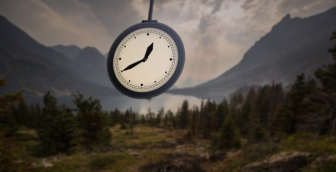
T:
12:40
